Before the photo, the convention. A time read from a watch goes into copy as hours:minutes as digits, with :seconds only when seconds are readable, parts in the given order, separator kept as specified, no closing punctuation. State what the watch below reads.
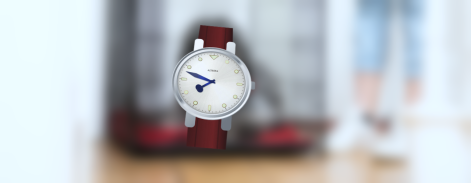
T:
7:48
